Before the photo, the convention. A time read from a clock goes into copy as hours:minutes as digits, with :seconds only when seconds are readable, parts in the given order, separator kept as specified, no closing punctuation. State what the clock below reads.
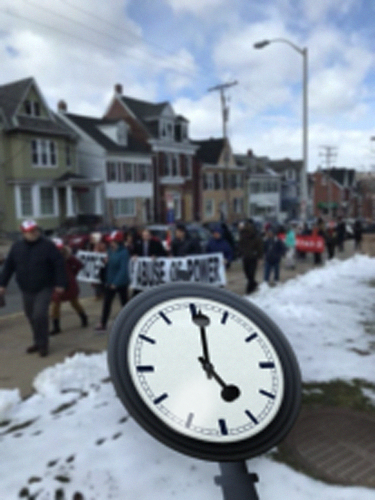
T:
5:01
